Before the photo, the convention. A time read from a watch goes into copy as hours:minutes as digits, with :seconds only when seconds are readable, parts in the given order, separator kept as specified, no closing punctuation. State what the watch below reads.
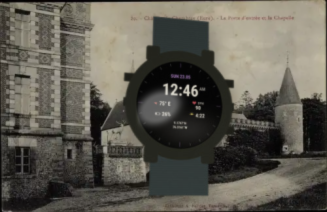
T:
12:46
